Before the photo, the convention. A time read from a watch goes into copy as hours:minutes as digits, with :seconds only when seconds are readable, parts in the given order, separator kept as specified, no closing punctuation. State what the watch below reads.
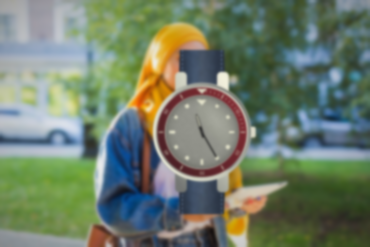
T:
11:25
